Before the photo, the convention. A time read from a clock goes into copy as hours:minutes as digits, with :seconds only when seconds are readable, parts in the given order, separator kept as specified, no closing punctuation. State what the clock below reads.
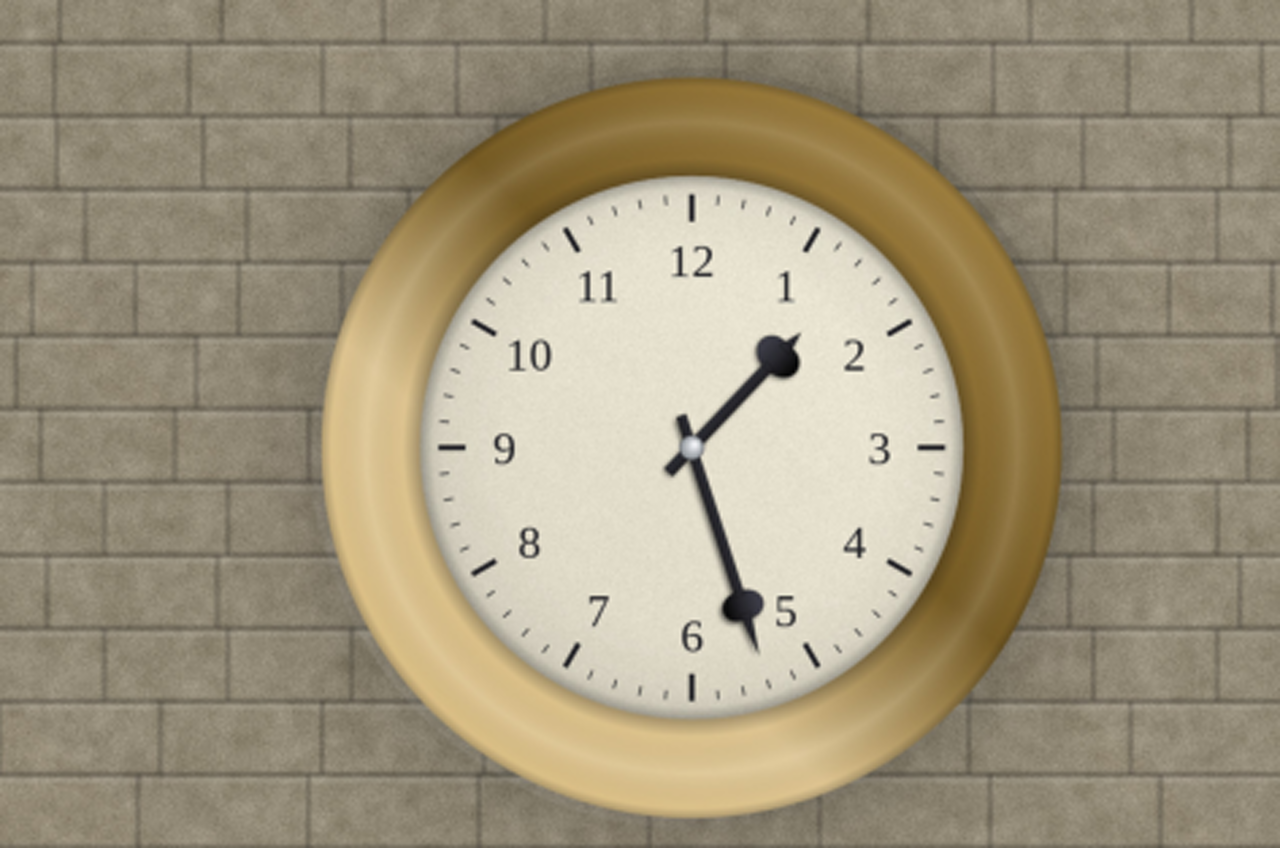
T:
1:27
